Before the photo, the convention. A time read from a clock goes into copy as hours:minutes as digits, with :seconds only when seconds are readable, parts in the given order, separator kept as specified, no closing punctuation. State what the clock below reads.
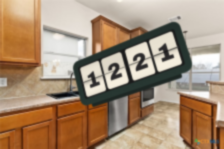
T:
12:21
